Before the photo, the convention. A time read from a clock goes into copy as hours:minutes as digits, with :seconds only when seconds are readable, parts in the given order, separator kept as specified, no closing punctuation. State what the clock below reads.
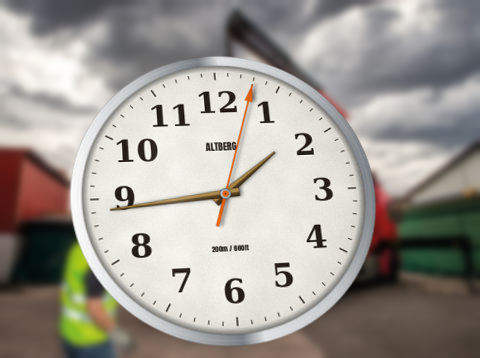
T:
1:44:03
